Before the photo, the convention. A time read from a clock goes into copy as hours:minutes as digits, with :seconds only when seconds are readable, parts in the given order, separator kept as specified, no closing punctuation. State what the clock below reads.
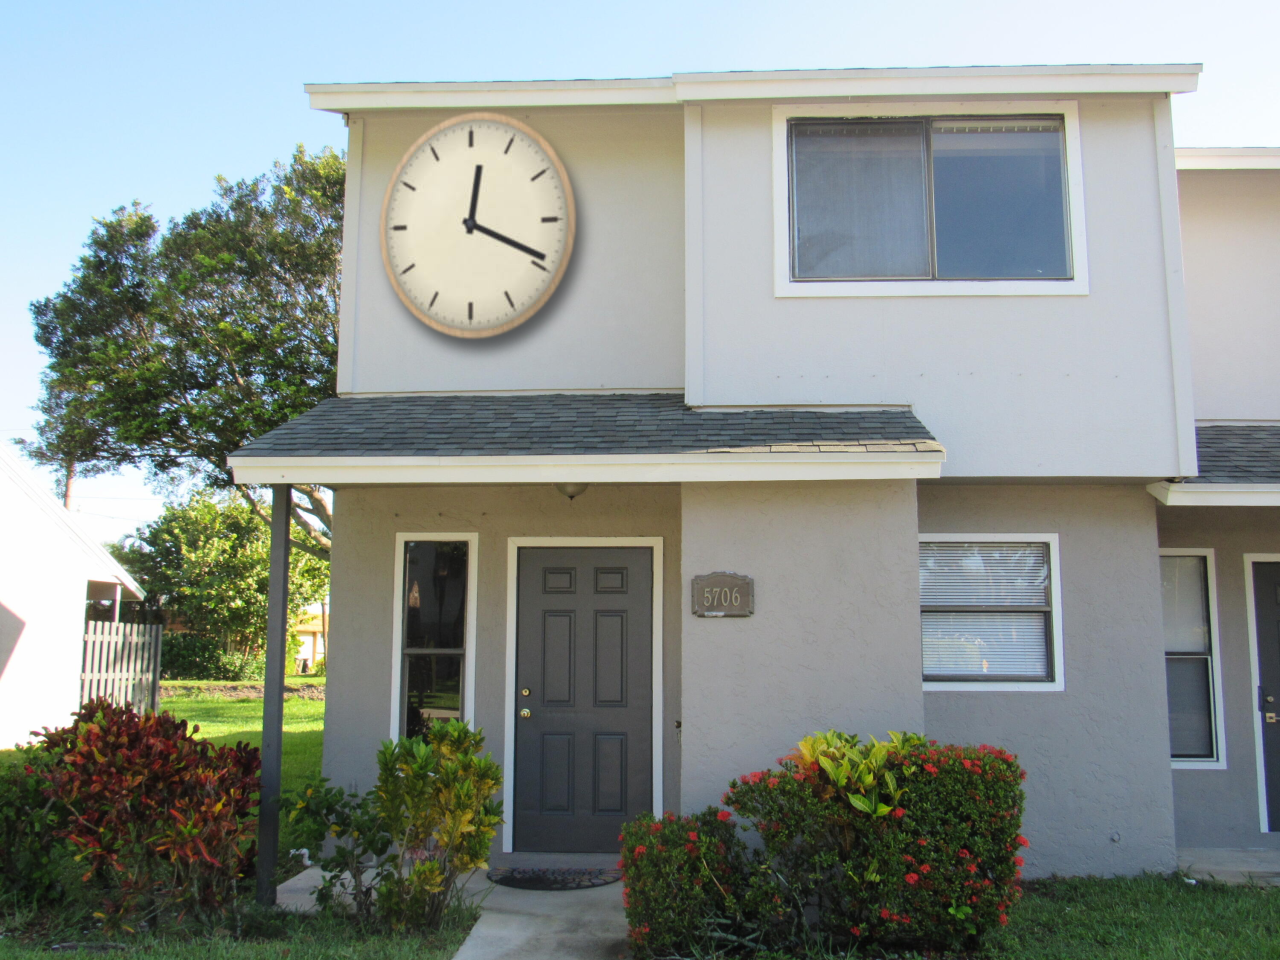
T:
12:19
